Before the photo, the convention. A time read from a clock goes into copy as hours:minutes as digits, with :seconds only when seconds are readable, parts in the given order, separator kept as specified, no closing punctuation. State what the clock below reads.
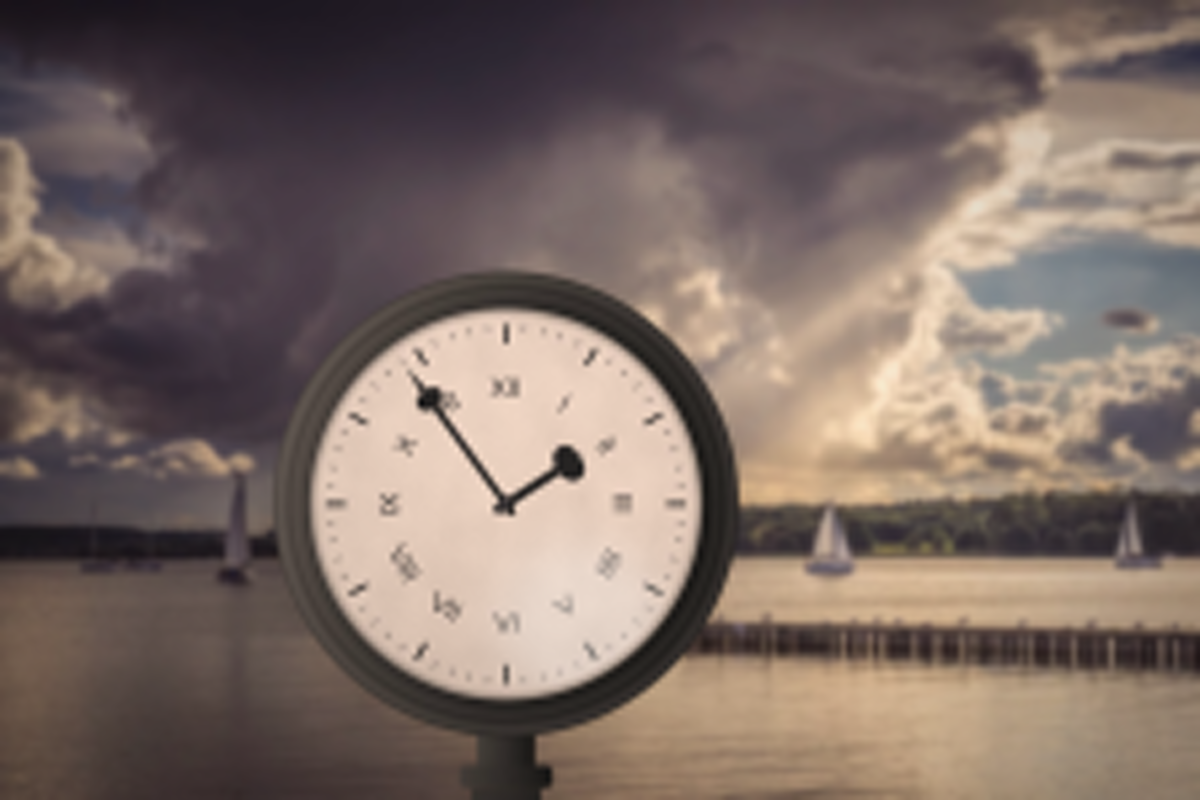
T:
1:54
